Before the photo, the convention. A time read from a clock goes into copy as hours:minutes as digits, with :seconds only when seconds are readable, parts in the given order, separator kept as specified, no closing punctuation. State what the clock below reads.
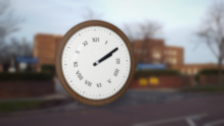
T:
2:10
